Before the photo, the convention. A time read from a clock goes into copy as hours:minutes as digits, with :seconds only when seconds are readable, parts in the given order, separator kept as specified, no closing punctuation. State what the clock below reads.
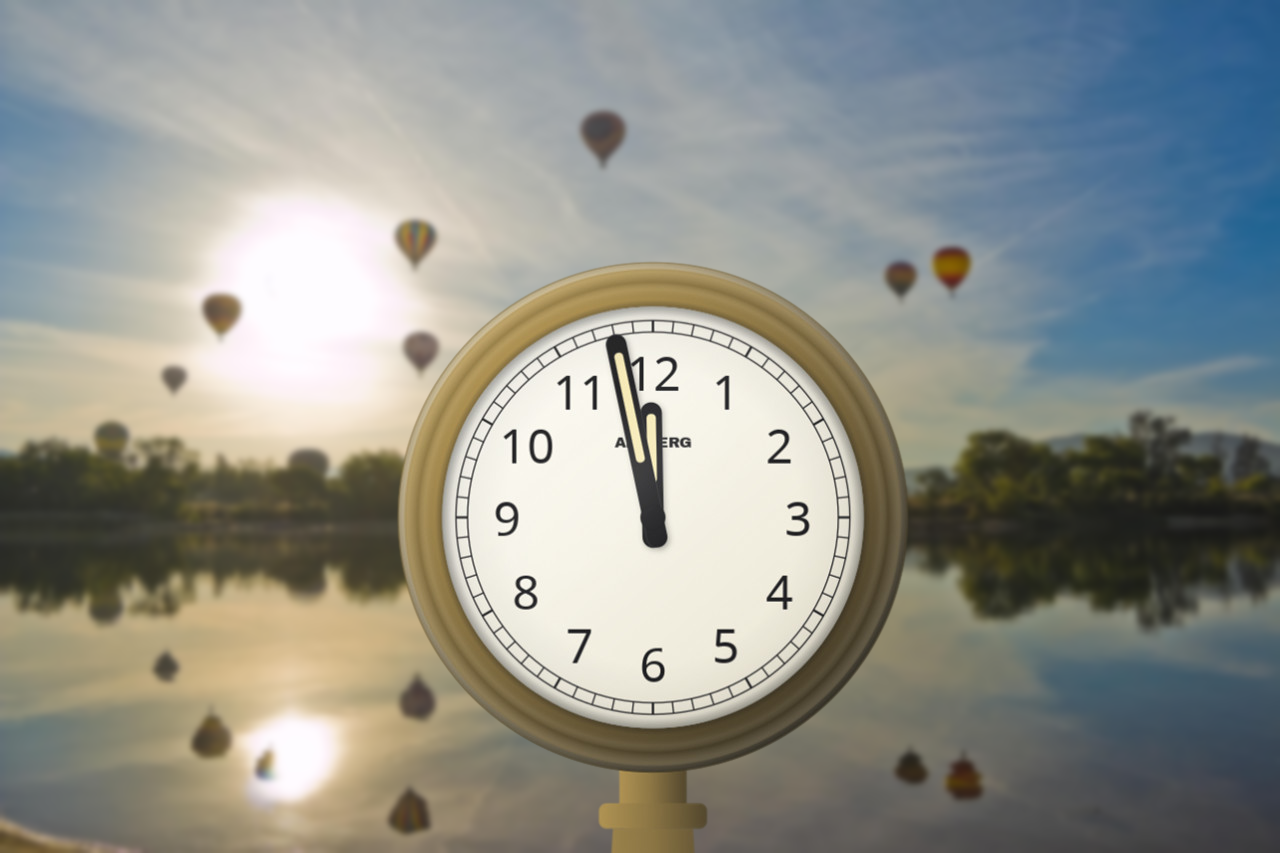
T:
11:58
